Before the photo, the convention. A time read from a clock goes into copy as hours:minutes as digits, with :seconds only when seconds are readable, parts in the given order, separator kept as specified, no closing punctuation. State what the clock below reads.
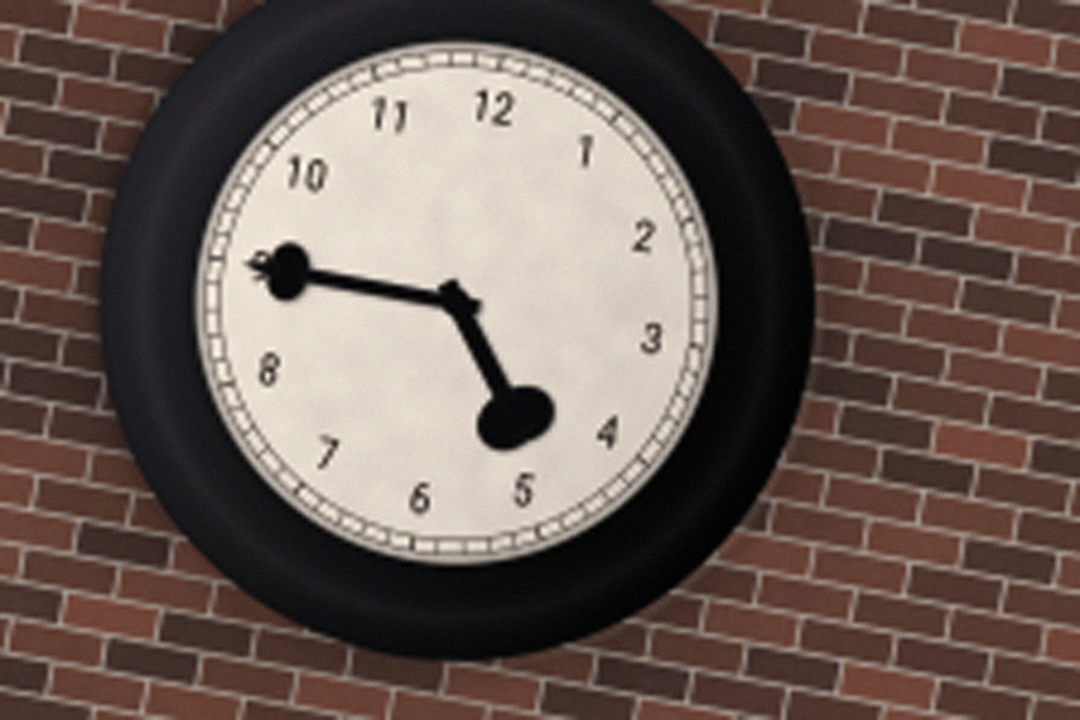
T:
4:45
